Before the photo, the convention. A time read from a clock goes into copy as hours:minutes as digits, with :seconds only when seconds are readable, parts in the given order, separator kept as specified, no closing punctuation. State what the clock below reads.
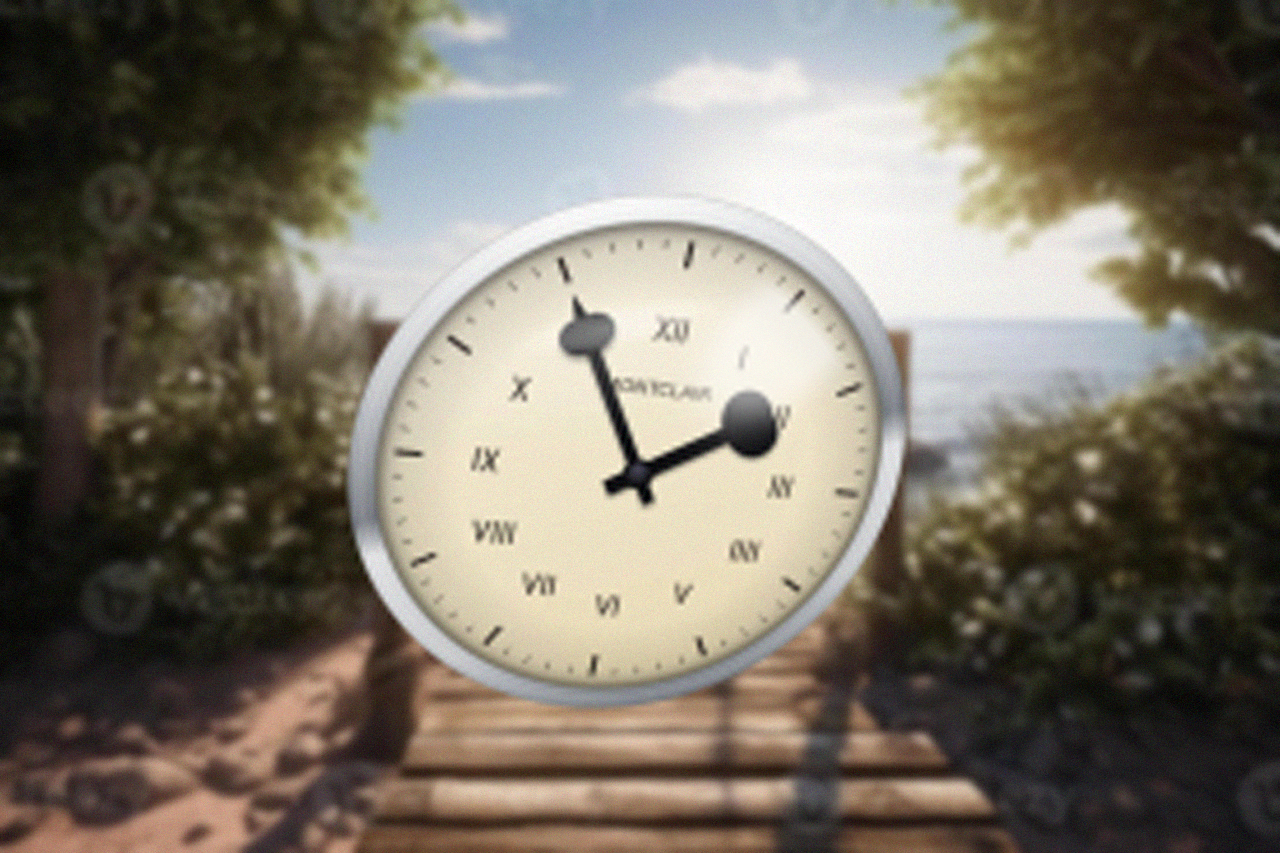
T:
1:55
